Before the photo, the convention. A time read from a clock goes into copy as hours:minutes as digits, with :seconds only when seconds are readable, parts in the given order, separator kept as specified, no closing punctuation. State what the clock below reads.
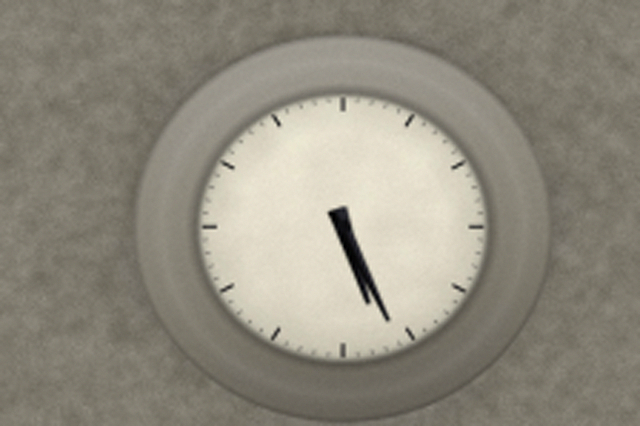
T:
5:26
